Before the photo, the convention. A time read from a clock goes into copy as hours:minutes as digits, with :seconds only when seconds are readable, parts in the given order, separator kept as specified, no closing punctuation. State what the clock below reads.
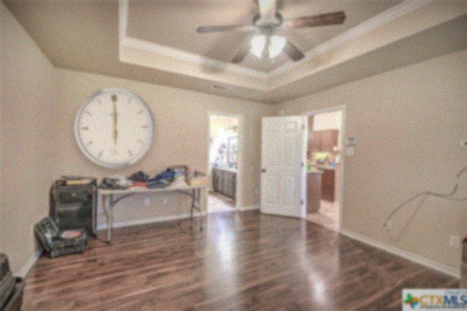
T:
6:00
